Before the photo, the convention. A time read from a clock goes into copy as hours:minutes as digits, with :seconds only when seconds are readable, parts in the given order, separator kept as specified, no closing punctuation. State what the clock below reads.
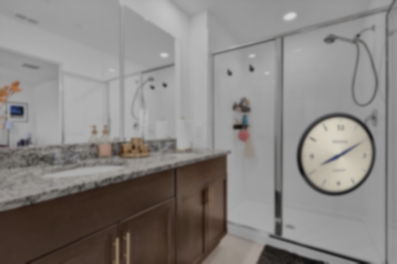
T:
8:10
